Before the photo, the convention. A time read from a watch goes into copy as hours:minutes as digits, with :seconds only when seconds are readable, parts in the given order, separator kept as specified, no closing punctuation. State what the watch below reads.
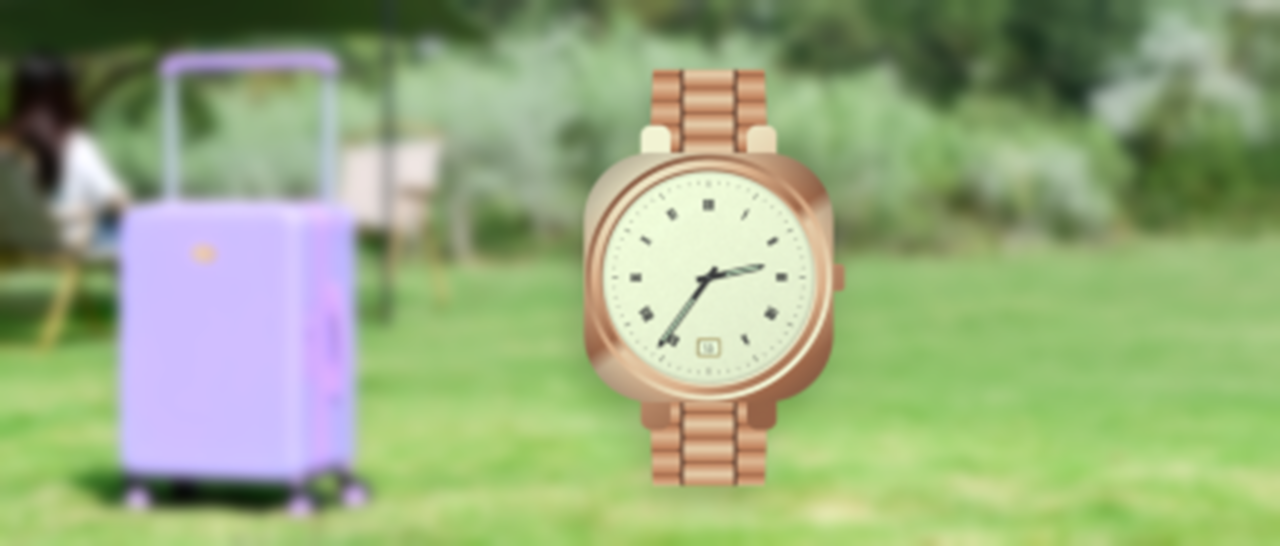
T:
2:36
